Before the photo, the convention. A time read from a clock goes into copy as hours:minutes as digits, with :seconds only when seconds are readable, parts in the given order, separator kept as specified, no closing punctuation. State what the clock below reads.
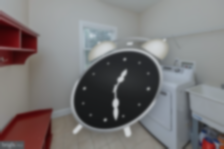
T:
12:27
